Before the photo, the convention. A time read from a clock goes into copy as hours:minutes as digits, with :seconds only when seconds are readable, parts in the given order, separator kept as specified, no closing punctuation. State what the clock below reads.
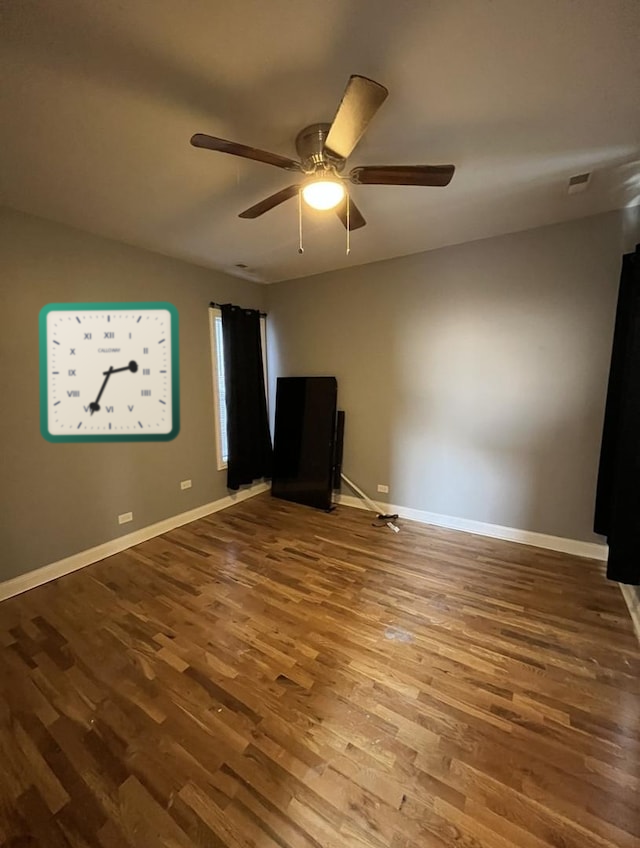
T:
2:34
